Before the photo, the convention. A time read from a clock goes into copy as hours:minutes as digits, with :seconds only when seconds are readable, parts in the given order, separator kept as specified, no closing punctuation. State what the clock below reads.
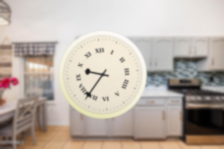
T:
9:37
